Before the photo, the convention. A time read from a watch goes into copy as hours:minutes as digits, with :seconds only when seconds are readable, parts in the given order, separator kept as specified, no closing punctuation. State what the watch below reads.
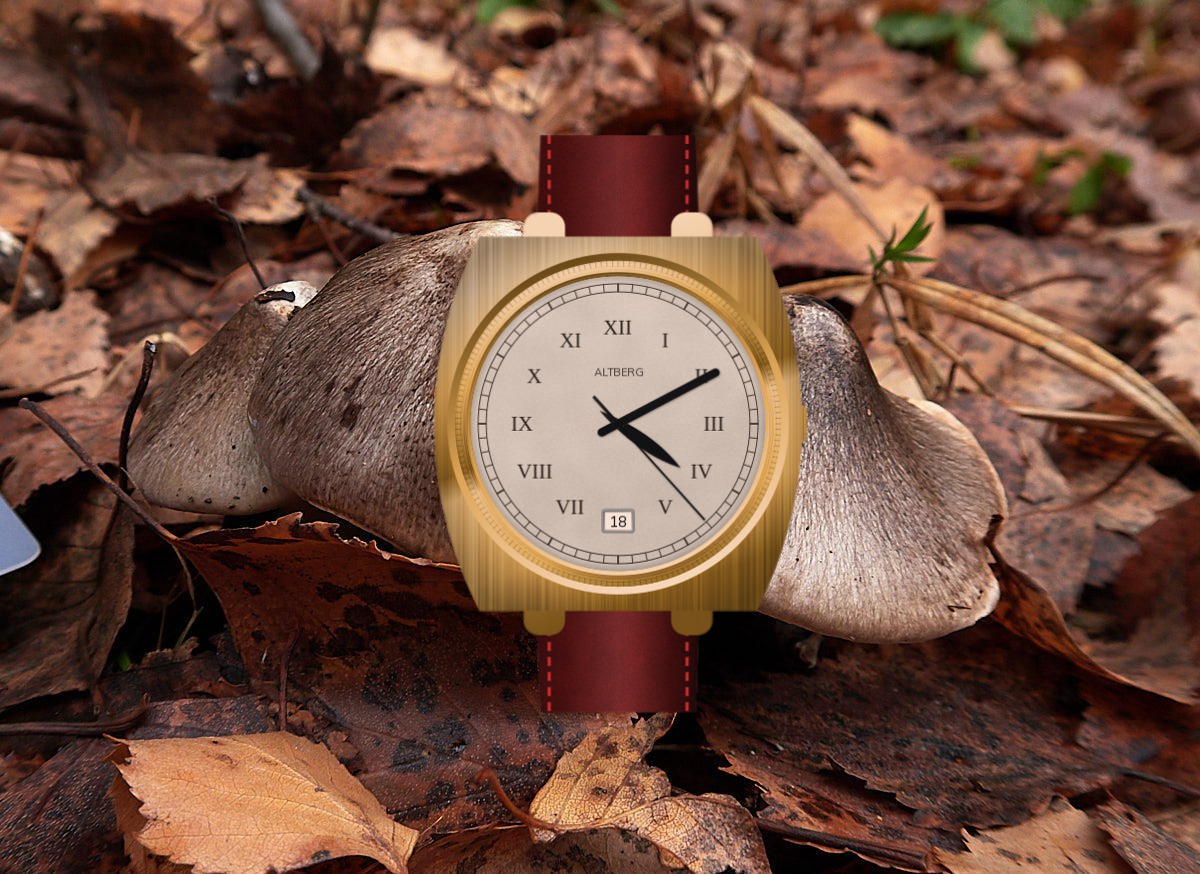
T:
4:10:23
